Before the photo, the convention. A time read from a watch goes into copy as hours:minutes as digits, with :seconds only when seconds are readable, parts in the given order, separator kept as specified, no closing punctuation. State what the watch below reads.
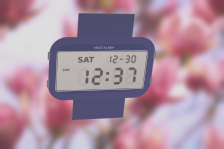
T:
12:37
